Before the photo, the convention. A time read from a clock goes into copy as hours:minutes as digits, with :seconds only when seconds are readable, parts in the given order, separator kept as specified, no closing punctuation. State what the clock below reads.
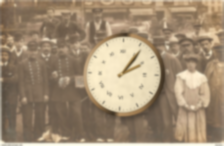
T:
2:06
